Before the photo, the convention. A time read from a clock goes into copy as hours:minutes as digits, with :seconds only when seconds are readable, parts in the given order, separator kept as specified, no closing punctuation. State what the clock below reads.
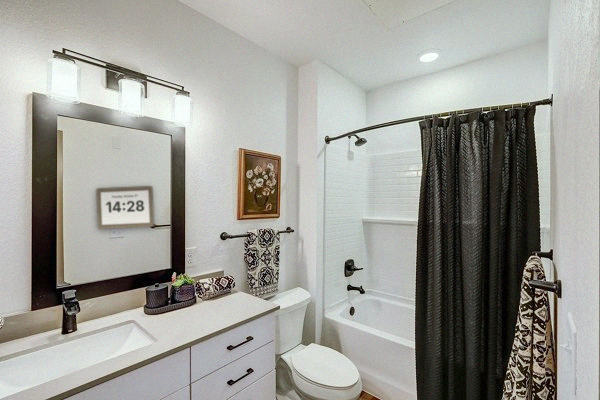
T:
14:28
